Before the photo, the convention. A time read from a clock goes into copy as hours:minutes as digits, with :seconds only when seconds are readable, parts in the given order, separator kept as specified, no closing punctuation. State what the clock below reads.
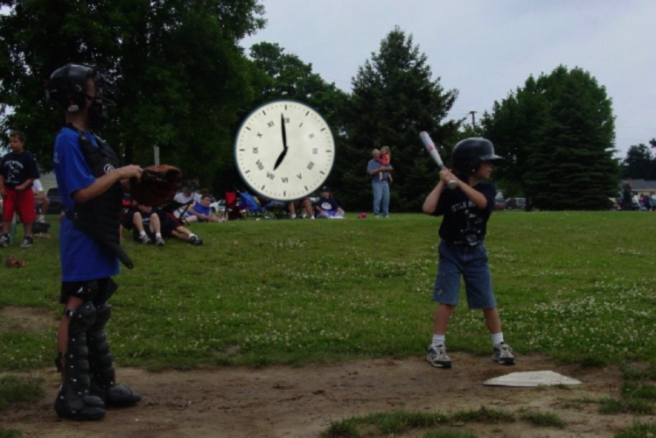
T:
6:59
